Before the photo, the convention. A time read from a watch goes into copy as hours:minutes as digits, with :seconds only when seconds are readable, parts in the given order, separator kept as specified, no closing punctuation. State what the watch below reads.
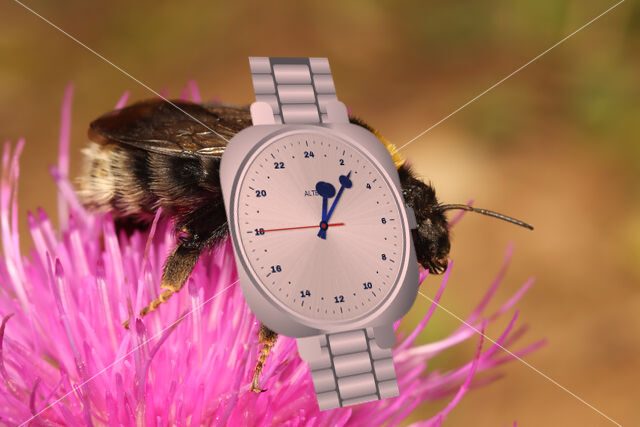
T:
1:06:45
